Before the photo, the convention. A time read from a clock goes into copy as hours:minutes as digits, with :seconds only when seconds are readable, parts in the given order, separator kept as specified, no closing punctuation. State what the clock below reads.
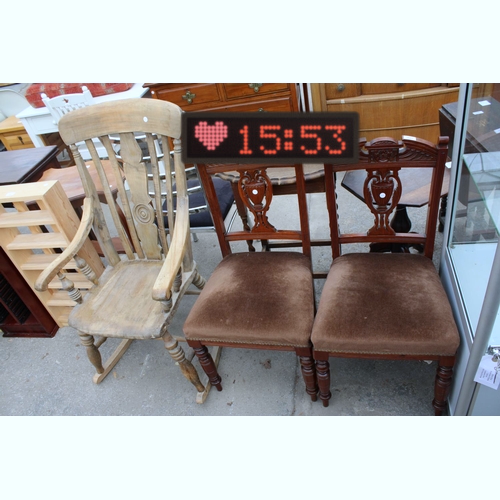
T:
15:53
